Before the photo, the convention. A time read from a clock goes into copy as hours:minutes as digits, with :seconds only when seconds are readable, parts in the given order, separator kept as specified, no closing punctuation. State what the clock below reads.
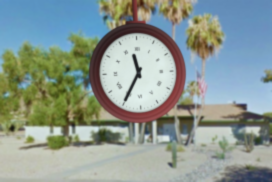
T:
11:35
